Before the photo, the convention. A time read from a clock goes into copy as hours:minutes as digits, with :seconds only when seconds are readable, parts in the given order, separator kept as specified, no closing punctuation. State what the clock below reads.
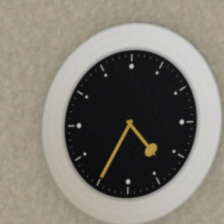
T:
4:35
